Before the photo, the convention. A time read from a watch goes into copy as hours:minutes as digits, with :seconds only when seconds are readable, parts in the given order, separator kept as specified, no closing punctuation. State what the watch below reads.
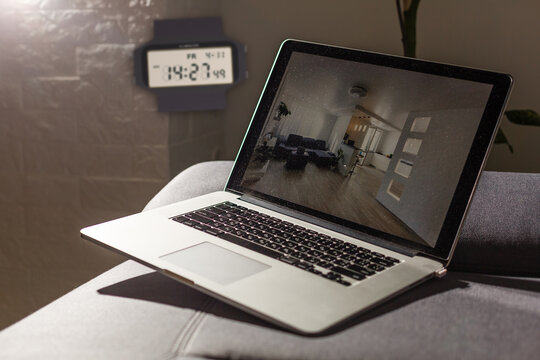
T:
14:27
